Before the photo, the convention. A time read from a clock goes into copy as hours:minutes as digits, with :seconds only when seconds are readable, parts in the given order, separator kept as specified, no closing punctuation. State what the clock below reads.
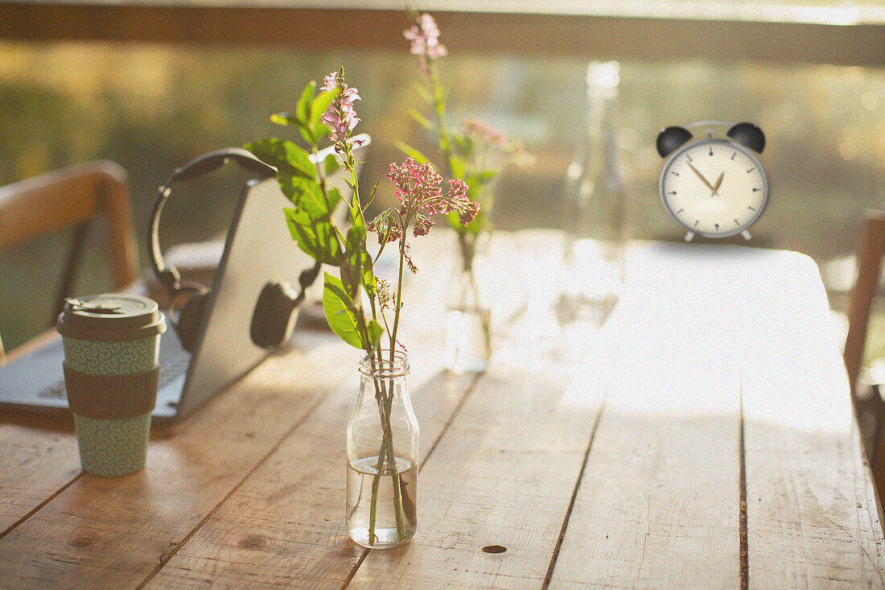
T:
12:54
